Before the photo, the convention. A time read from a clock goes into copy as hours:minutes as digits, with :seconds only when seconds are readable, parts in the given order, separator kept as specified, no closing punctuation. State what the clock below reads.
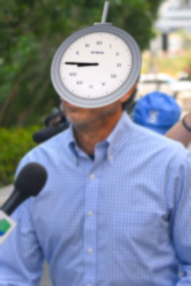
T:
8:45
